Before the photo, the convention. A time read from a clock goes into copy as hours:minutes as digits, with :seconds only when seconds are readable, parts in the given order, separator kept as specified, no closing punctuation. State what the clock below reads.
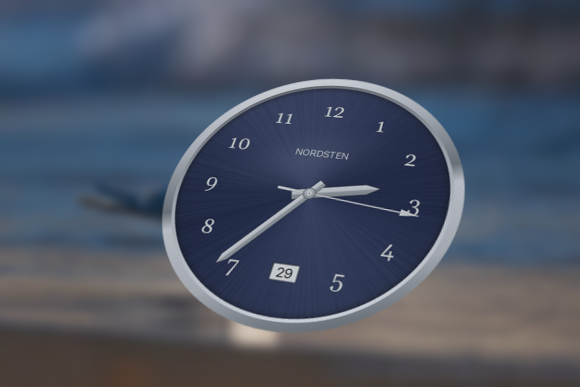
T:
2:36:16
